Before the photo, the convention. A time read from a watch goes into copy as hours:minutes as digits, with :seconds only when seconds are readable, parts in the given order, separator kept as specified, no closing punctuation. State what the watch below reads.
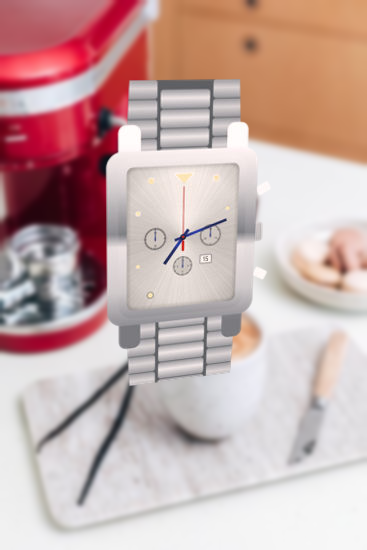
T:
7:12
